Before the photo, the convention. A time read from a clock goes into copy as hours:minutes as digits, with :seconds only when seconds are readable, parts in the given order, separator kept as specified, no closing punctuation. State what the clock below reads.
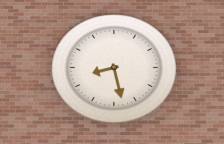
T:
8:28
